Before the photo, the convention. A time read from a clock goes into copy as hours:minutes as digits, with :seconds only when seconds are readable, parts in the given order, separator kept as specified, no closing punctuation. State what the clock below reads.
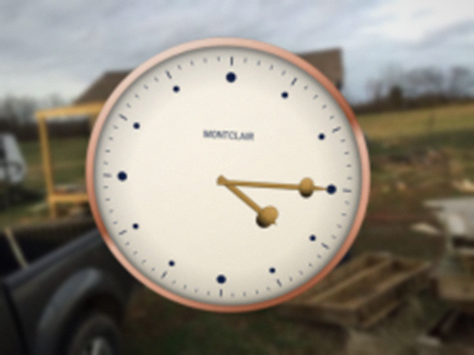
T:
4:15
